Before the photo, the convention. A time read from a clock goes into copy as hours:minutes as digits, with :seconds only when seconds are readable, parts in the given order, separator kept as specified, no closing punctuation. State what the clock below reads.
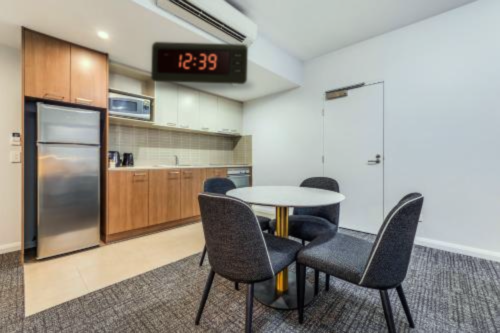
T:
12:39
